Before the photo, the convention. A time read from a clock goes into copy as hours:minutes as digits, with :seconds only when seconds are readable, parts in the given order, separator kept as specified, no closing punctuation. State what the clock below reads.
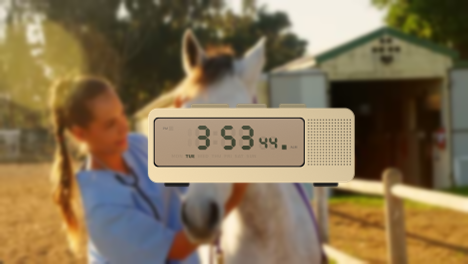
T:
3:53:44
